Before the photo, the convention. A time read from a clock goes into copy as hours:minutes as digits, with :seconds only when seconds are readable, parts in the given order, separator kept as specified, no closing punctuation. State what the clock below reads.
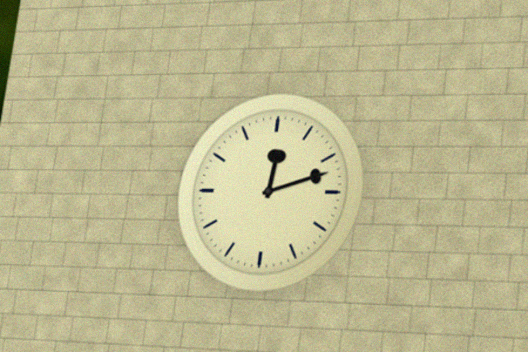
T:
12:12
